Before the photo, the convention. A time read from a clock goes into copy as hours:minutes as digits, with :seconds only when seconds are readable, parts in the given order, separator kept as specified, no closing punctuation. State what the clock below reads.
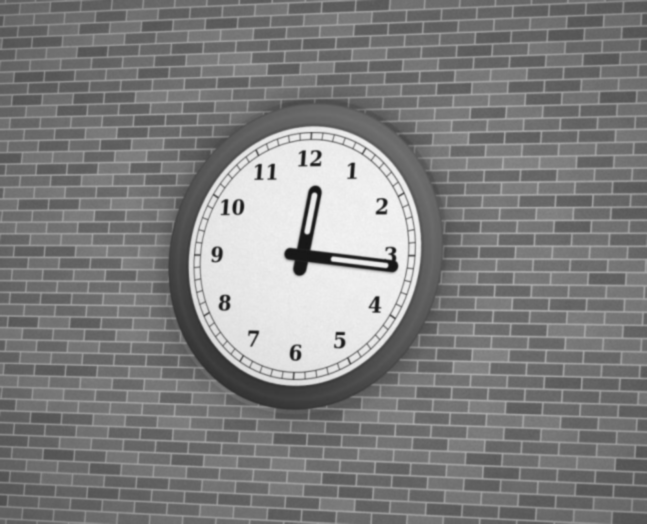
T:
12:16
